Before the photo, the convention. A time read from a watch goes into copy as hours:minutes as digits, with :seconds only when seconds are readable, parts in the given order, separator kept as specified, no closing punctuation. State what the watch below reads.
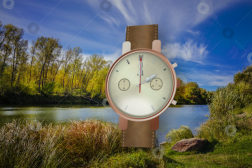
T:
2:00
